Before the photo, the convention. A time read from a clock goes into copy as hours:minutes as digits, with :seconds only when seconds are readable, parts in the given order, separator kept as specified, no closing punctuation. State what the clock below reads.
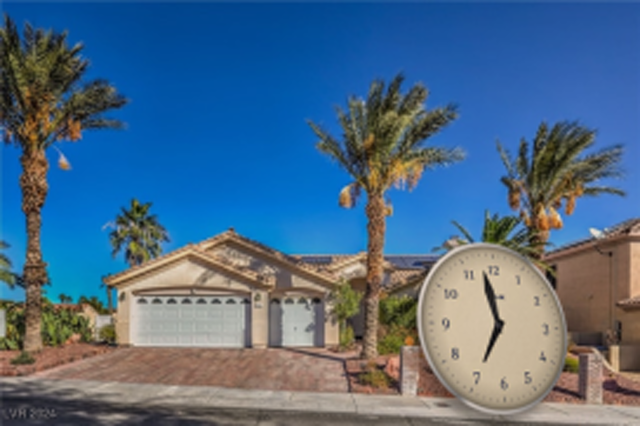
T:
6:58
